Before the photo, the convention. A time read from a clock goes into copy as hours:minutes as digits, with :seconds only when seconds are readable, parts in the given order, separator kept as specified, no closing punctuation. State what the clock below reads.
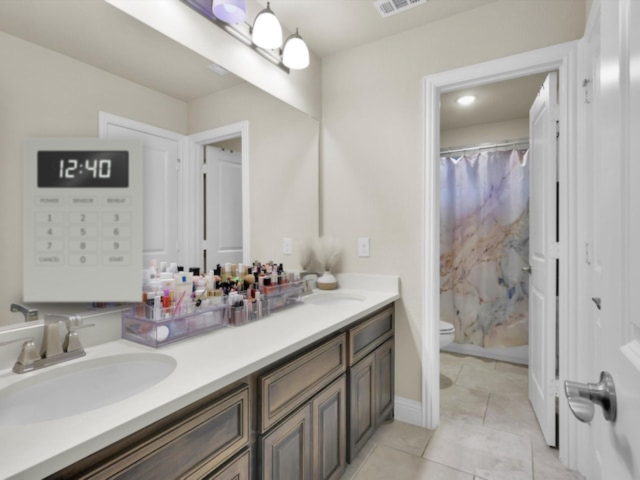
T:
12:40
